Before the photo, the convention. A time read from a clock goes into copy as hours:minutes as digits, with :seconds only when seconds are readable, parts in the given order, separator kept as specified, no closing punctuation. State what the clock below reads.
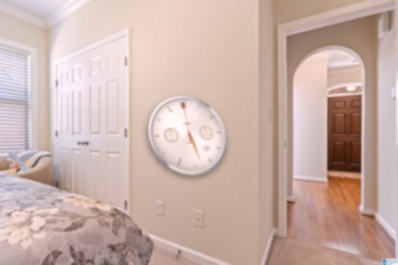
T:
5:28
